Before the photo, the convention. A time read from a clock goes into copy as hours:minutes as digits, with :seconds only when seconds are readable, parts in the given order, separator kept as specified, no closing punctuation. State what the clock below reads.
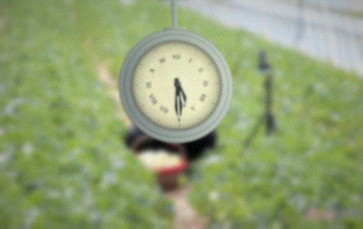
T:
5:30
